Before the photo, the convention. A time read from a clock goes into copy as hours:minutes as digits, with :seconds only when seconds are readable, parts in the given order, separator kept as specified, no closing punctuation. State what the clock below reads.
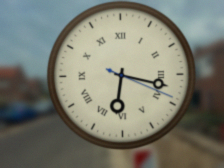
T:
6:17:19
